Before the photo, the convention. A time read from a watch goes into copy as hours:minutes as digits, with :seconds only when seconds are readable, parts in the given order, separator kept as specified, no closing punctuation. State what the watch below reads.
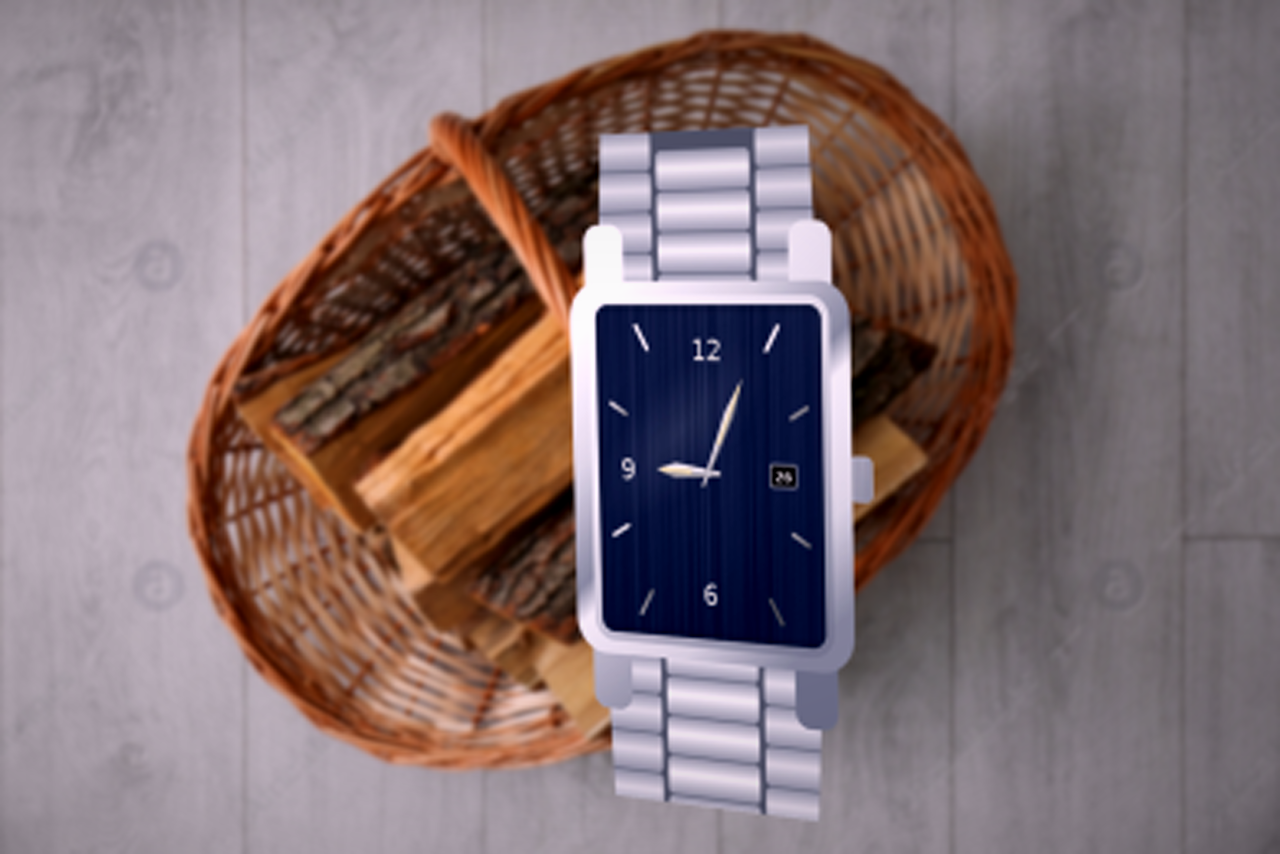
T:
9:04
